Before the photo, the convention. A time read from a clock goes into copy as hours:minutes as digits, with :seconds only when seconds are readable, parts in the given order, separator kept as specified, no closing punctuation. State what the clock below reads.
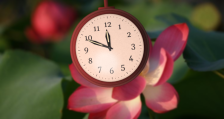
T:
11:49
